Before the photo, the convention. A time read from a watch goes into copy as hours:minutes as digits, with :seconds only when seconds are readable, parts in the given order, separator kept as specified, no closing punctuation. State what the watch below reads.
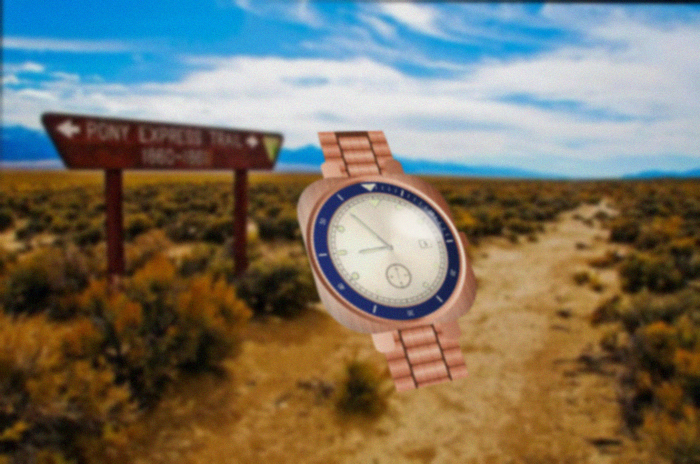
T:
8:54
